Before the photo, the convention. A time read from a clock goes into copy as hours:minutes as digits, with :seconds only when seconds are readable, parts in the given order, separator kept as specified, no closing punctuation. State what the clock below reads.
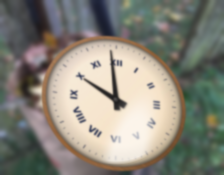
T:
9:59
